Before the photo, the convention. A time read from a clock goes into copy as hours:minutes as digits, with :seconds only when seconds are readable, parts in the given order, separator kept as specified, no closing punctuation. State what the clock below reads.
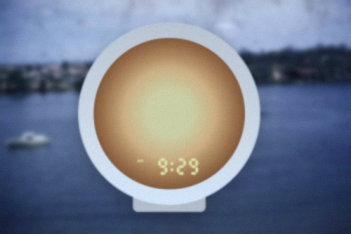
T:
9:29
